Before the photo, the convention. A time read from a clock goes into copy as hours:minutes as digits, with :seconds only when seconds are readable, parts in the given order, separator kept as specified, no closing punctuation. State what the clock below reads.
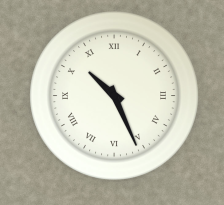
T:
10:26
